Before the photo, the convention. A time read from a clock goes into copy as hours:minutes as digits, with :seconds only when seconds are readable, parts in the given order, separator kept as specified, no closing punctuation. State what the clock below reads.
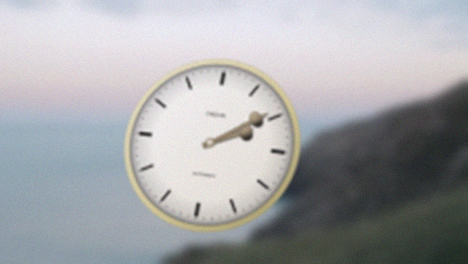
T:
2:09
